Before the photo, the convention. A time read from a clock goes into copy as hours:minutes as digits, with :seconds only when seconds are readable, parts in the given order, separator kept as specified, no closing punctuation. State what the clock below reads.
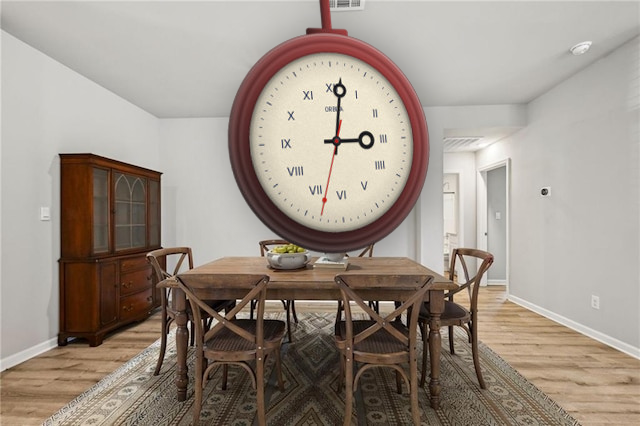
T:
3:01:33
